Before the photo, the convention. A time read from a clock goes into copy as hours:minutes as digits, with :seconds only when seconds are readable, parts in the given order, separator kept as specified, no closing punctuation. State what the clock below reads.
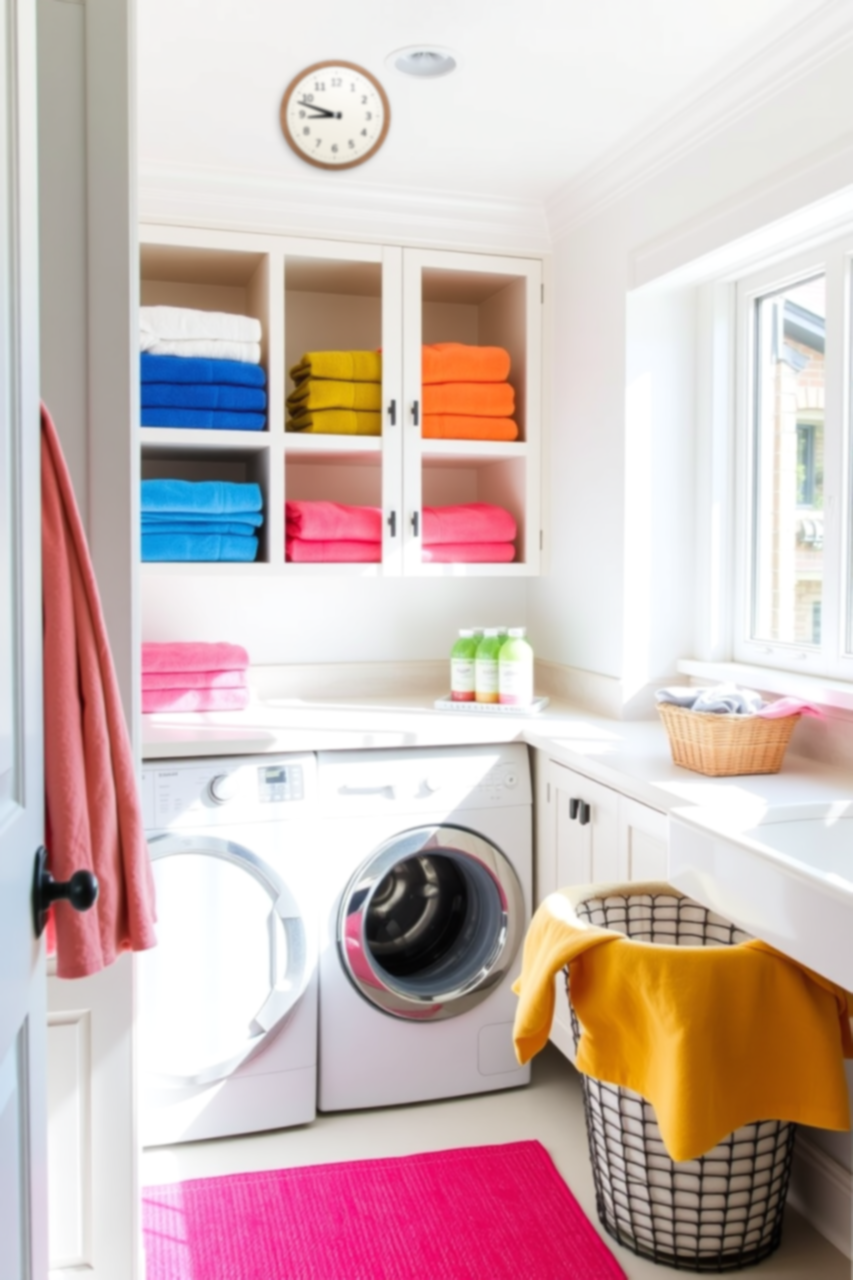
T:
8:48
